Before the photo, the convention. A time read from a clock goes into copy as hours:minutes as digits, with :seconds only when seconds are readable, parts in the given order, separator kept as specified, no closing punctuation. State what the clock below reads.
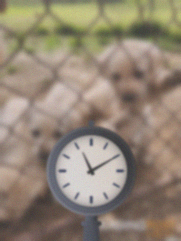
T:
11:10
